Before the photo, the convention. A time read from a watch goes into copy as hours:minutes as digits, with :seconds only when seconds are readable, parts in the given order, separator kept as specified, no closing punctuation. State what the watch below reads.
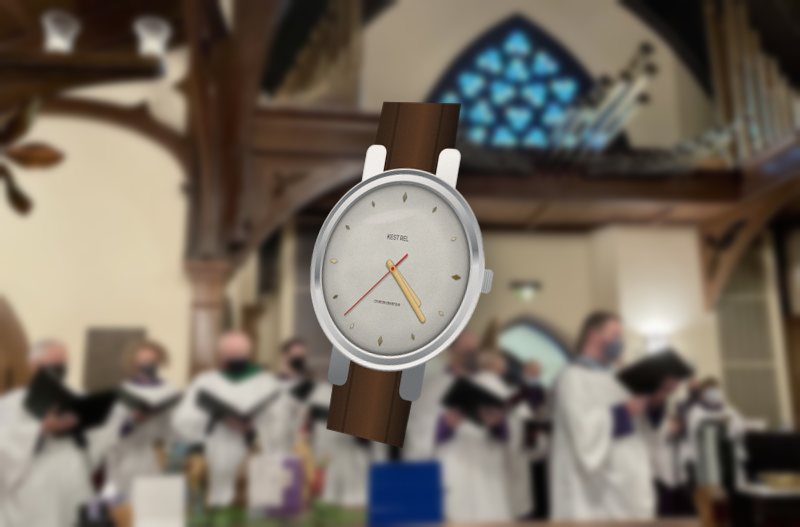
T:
4:22:37
